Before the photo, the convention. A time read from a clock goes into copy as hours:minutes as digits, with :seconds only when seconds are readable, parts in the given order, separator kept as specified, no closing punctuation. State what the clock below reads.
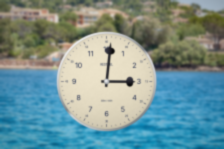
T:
3:01
